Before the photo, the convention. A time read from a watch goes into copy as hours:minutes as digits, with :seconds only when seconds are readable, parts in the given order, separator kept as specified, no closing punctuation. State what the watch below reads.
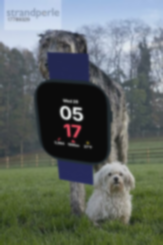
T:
5:17
